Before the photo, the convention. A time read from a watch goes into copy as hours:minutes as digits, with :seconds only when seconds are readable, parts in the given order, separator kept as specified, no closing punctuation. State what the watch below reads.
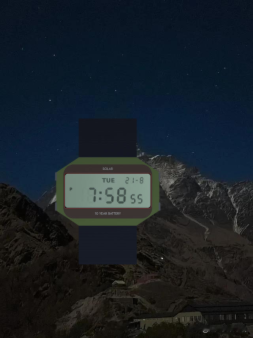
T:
7:58:55
